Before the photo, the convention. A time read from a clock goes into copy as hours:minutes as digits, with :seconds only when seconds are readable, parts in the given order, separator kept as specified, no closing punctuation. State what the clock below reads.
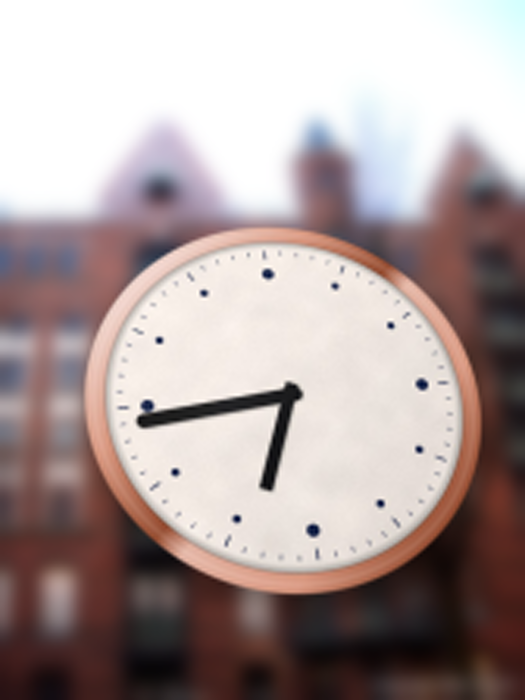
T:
6:44
